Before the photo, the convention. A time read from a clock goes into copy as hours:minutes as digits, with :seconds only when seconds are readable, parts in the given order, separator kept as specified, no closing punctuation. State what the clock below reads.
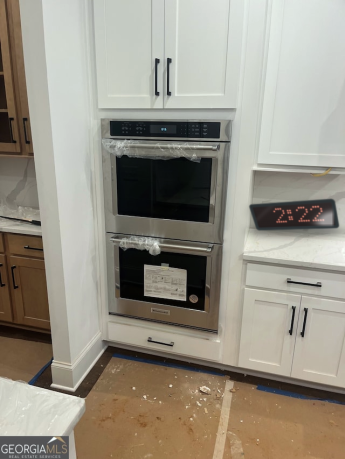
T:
2:22
